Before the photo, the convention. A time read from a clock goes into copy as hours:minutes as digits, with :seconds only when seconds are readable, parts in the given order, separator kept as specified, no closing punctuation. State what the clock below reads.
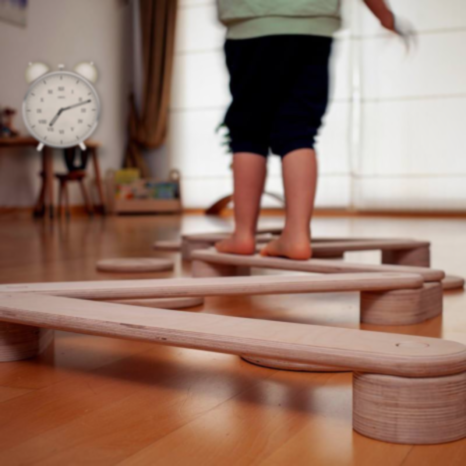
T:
7:12
